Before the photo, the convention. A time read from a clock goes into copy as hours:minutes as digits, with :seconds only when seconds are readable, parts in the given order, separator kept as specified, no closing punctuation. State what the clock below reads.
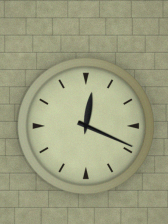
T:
12:19
